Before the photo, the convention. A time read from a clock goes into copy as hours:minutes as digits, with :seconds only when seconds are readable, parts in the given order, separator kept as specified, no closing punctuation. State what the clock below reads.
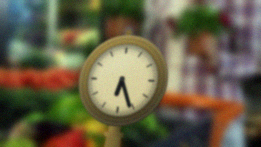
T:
6:26
